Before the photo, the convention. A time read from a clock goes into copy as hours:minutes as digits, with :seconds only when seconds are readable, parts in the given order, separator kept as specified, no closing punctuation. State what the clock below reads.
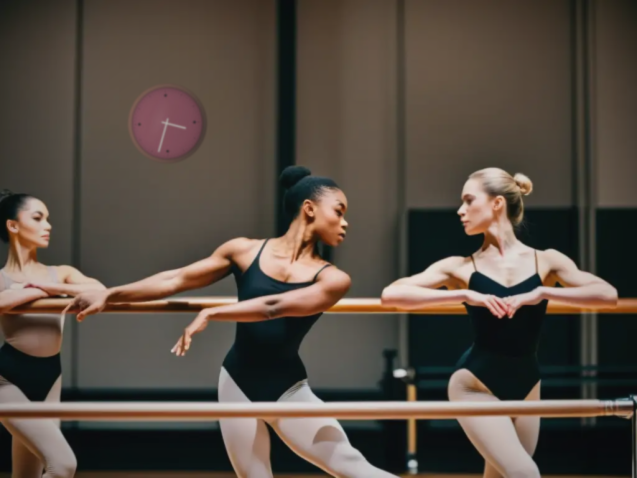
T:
3:33
